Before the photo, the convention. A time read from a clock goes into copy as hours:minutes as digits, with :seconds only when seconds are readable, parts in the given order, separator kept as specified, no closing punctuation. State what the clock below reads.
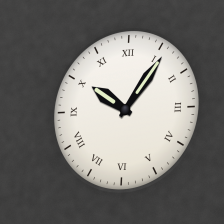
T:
10:06
